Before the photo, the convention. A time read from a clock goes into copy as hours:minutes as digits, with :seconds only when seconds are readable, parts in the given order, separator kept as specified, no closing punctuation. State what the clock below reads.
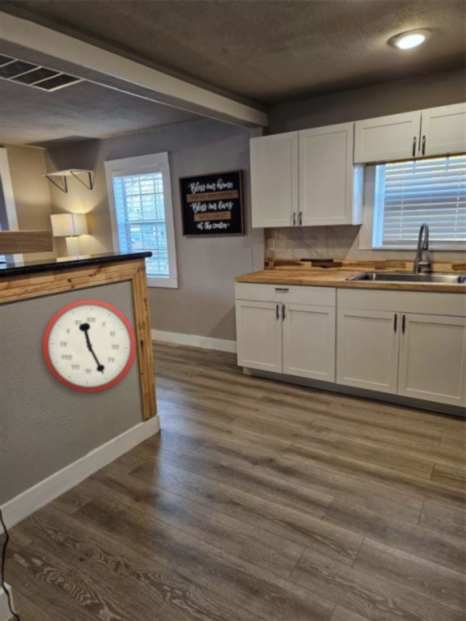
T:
11:25
